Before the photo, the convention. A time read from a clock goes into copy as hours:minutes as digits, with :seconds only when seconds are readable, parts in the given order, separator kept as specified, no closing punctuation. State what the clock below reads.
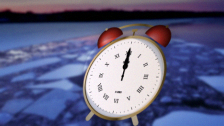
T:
12:00
